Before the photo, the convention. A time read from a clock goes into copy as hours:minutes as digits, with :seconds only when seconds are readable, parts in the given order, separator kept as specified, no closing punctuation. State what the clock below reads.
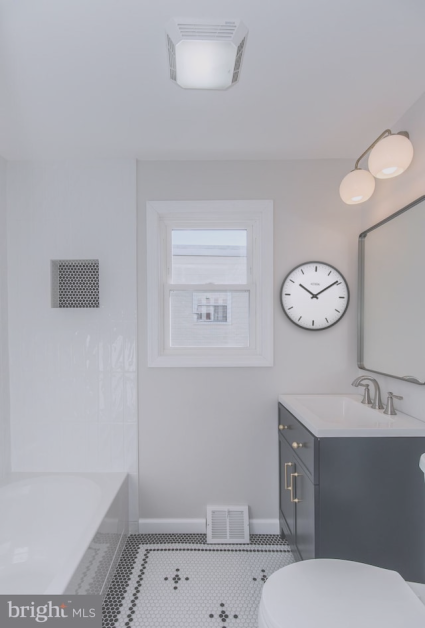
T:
10:09
